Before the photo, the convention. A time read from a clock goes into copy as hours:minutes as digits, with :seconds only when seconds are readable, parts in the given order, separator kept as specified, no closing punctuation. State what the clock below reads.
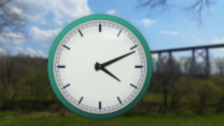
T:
4:11
